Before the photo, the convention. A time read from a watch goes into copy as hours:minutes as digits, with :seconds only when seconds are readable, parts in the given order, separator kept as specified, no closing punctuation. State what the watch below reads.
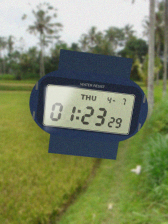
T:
1:23:29
